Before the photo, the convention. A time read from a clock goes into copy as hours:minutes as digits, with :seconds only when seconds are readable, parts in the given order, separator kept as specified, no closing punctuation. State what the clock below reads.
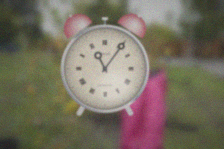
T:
11:06
